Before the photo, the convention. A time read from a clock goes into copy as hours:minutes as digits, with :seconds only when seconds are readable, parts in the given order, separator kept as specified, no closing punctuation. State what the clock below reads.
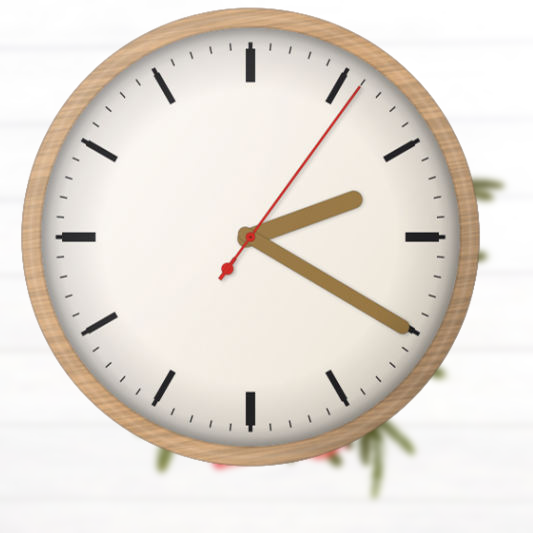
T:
2:20:06
